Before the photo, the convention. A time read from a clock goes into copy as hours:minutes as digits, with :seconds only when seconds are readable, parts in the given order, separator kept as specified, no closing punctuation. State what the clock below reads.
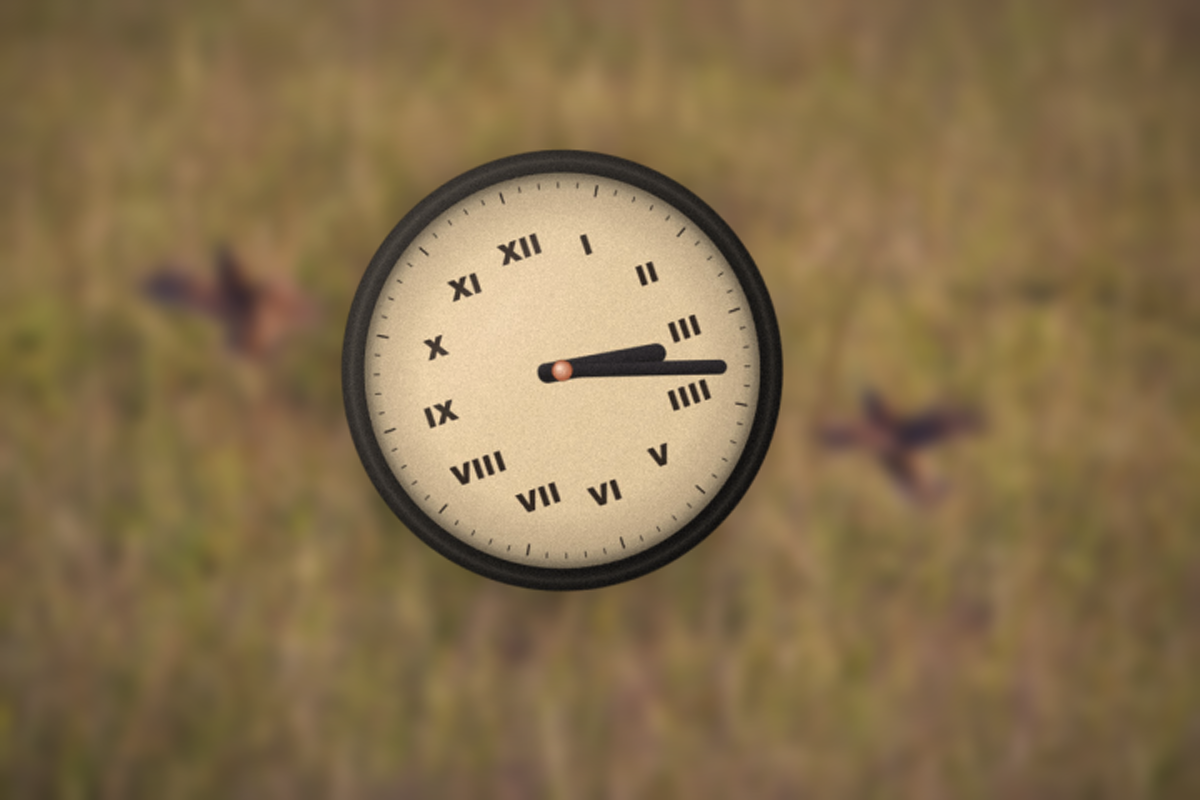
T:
3:18
